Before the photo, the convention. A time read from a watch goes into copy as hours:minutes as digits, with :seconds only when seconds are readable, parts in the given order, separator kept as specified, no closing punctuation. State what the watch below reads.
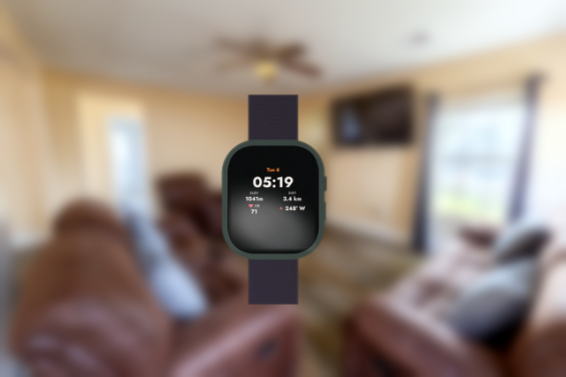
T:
5:19
